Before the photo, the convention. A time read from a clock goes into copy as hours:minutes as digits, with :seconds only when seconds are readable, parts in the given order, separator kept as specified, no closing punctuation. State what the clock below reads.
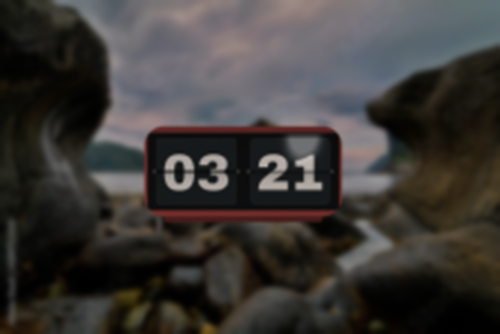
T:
3:21
